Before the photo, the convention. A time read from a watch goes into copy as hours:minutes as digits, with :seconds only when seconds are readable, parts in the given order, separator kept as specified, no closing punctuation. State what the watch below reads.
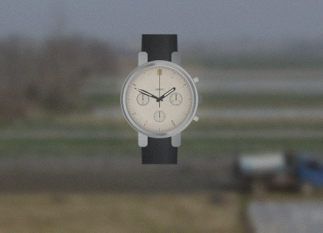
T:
1:49
